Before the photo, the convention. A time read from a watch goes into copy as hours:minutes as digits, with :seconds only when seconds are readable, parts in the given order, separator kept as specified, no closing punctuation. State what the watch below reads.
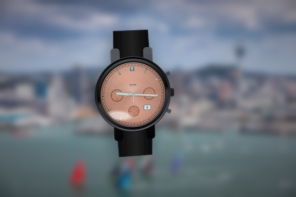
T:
9:16
